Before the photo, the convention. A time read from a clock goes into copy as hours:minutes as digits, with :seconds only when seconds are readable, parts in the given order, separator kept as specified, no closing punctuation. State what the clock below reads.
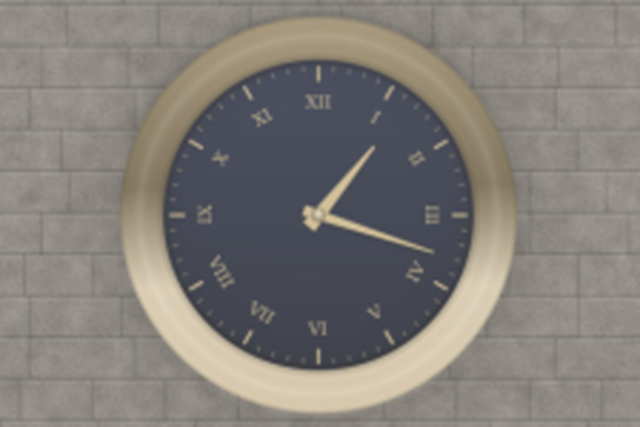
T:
1:18
